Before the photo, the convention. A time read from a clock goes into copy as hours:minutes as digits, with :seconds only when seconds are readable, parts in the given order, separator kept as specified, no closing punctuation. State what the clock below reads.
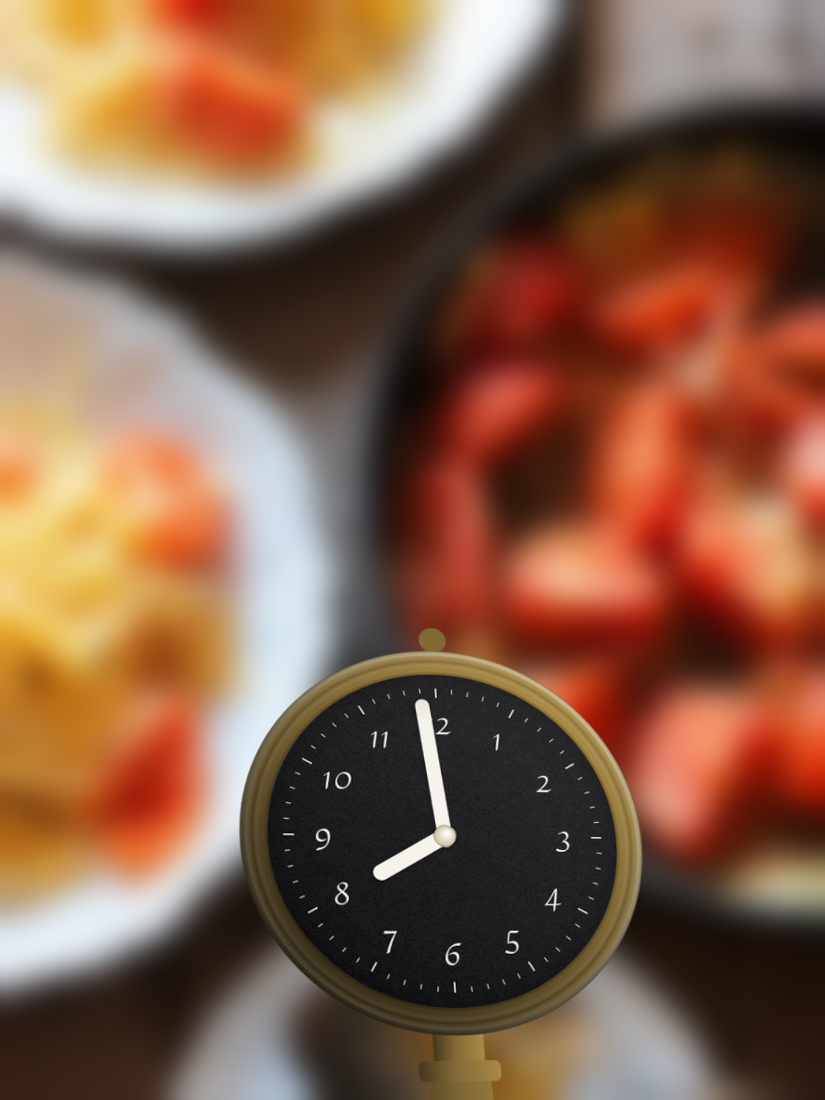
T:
7:59
